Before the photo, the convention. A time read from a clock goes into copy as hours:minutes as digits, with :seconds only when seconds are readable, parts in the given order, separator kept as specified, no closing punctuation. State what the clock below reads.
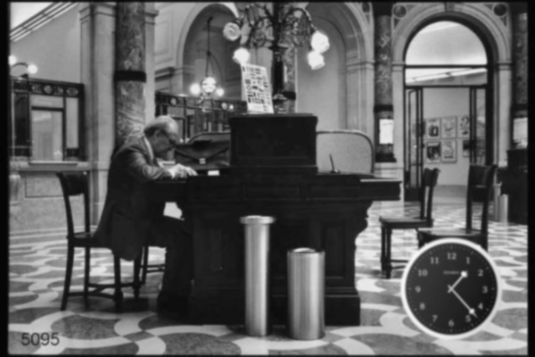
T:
1:23
